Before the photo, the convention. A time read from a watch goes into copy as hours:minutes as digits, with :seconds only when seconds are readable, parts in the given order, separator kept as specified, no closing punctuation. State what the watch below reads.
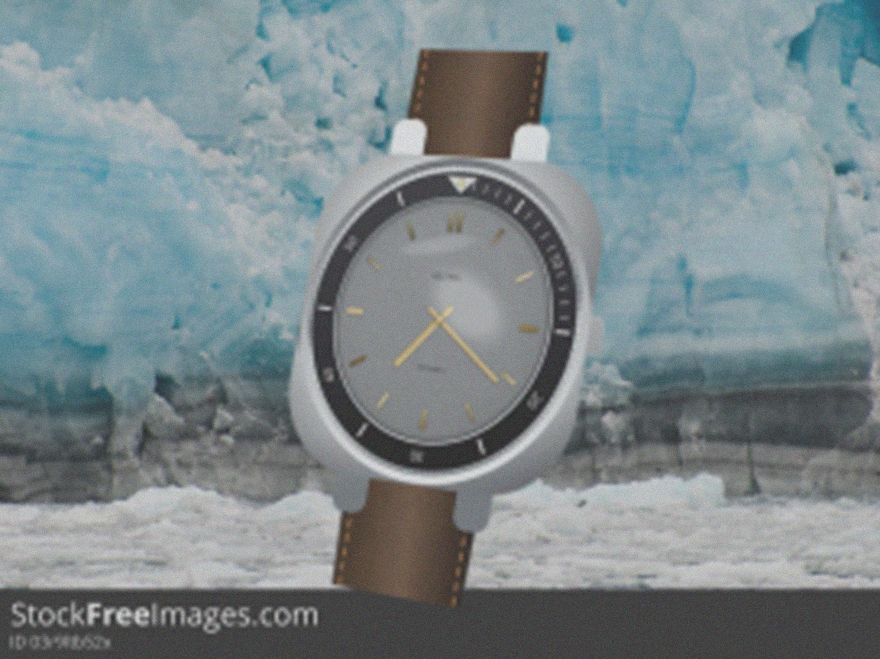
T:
7:21
